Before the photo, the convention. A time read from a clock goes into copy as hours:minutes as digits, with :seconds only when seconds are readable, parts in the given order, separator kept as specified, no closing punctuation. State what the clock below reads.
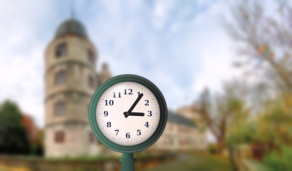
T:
3:06
